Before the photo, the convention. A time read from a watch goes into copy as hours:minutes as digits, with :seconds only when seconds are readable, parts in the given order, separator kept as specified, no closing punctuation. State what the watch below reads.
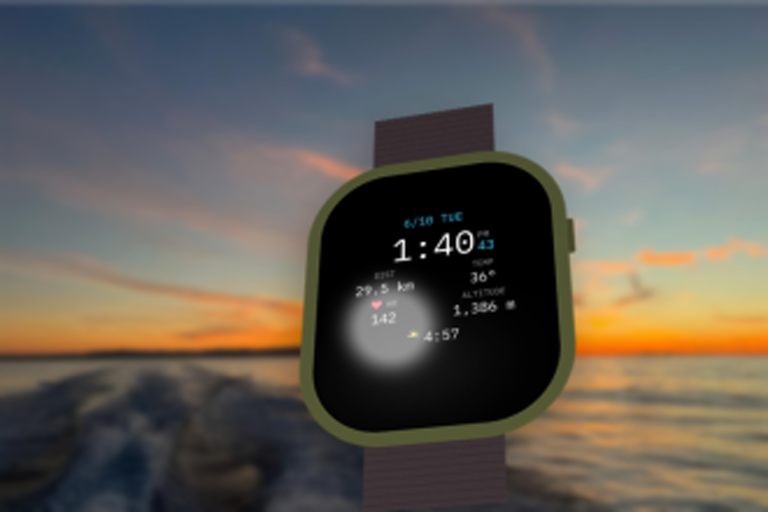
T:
1:40
